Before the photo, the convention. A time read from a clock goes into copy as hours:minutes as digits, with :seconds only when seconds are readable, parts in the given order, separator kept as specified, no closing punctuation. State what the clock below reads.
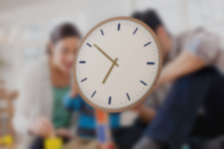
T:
6:51
